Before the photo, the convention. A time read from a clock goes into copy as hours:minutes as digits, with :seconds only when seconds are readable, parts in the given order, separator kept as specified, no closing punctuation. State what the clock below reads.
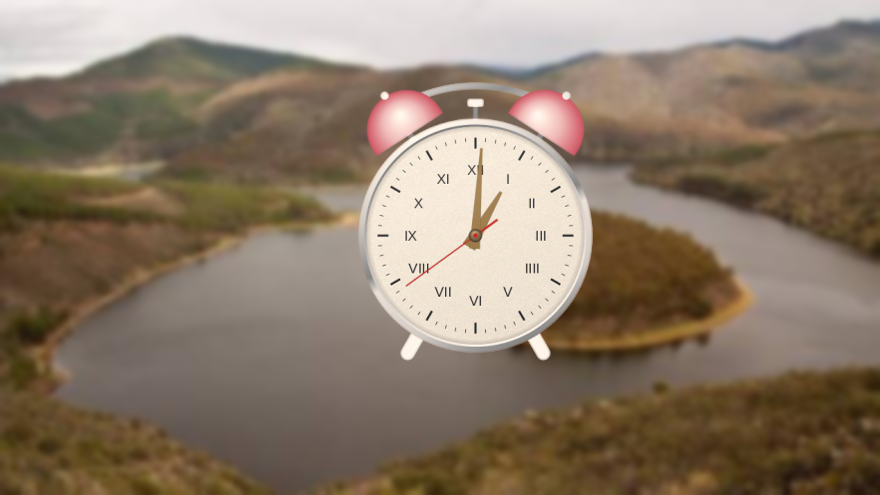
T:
1:00:39
